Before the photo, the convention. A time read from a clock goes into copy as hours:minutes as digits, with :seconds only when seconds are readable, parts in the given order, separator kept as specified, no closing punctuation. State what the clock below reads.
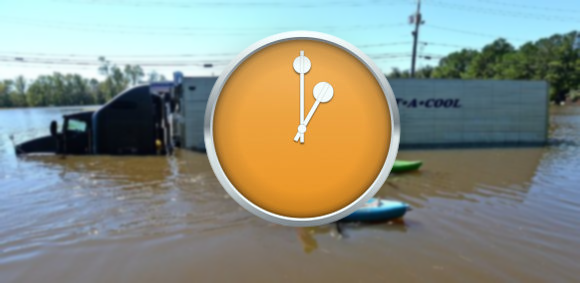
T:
1:00
